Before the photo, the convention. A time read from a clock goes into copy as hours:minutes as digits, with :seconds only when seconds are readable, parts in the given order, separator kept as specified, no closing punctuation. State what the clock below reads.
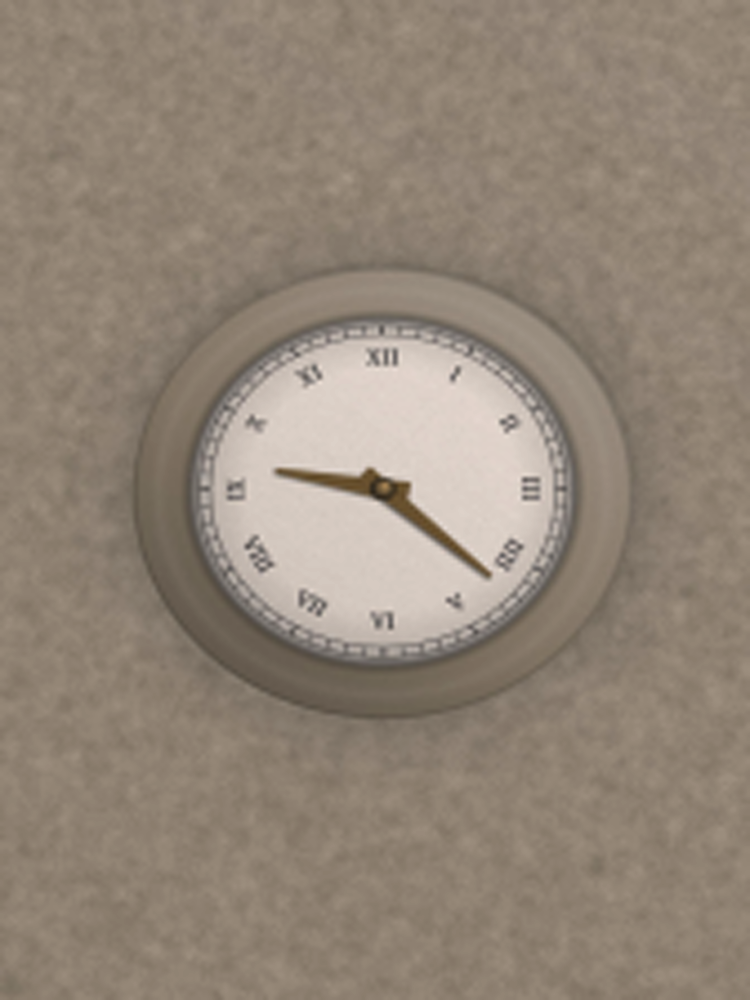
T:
9:22
